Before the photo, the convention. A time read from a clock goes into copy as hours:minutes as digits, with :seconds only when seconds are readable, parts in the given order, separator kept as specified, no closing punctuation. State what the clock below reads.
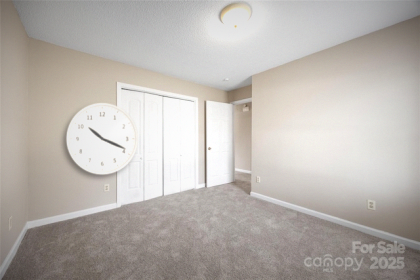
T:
10:19
